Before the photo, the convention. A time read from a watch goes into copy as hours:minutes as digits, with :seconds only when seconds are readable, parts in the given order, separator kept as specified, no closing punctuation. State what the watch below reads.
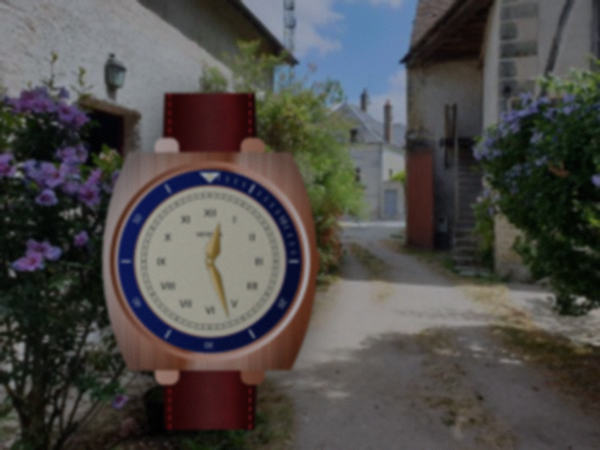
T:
12:27
